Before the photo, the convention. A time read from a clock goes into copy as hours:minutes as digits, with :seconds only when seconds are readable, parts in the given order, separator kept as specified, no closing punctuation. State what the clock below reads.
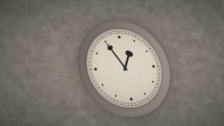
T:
12:55
